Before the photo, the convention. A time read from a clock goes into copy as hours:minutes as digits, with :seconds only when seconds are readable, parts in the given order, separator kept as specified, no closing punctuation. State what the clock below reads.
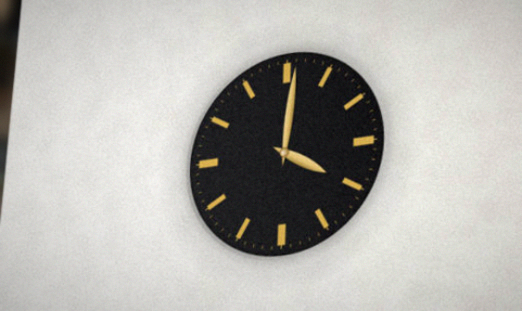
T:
4:01
